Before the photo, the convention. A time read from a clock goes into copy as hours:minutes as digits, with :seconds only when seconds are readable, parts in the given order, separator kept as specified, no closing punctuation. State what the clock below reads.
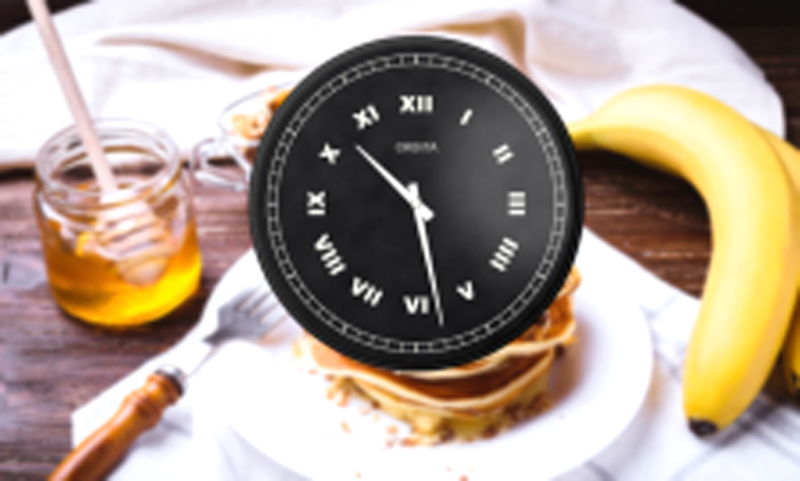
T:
10:28
